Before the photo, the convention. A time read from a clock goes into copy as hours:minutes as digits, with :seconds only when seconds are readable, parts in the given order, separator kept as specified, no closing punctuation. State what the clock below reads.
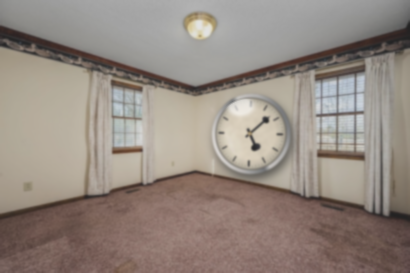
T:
5:08
